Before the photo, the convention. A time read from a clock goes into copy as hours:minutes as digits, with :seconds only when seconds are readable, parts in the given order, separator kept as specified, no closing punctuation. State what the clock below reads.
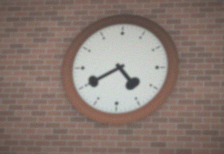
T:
4:40
